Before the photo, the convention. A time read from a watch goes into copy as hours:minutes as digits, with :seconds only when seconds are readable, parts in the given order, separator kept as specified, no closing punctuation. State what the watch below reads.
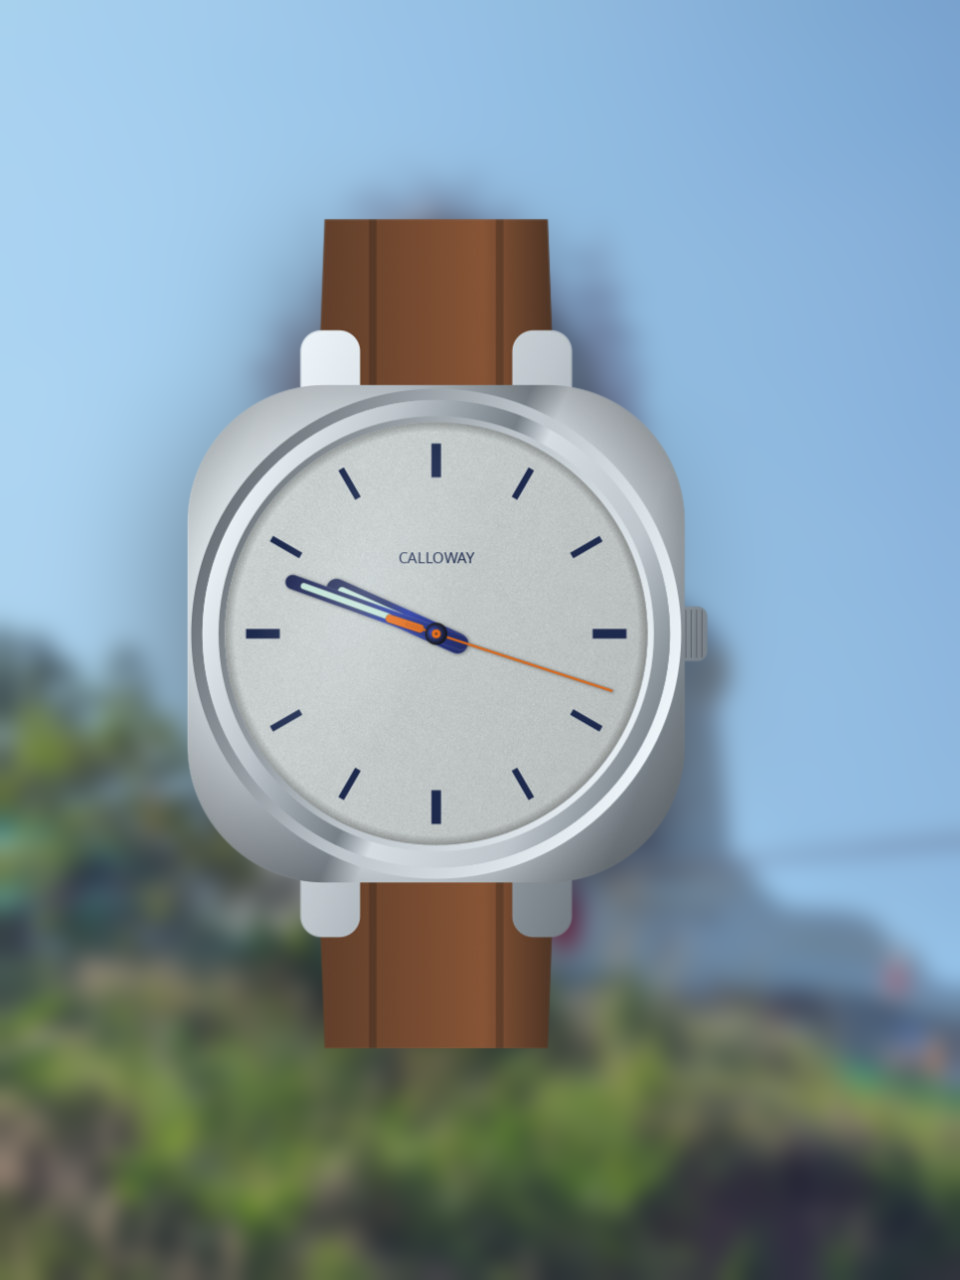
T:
9:48:18
